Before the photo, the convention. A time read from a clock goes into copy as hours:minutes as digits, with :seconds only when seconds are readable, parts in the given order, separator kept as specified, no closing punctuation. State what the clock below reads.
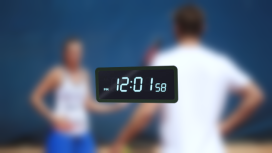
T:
12:01:58
